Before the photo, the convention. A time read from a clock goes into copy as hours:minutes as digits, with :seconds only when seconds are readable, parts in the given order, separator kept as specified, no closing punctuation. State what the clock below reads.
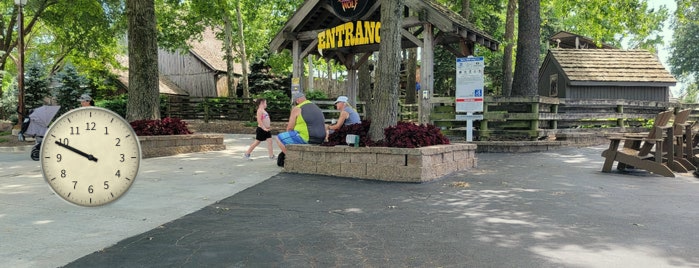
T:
9:49
